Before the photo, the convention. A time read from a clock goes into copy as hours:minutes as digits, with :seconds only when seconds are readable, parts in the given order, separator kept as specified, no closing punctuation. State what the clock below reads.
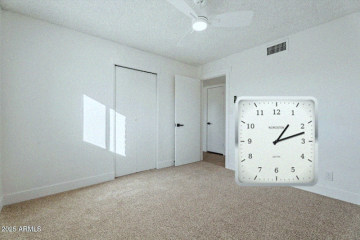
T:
1:12
